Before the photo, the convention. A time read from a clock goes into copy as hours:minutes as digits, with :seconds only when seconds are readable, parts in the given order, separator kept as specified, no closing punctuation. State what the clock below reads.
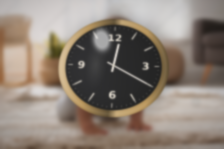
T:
12:20
